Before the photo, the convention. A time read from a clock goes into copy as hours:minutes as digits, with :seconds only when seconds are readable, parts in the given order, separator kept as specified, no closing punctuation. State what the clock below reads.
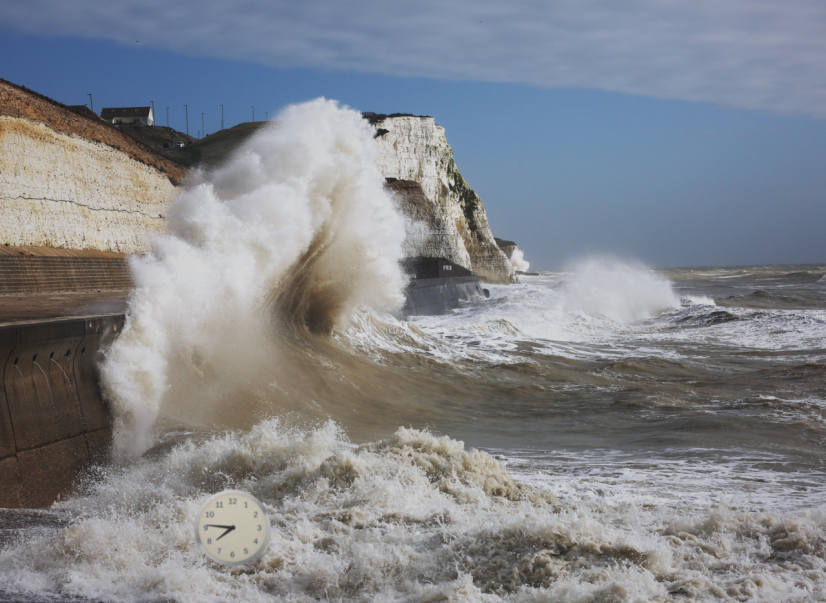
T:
7:46
